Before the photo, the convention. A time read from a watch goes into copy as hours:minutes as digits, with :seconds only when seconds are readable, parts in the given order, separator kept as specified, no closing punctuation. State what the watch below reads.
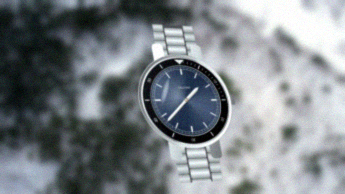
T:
1:38
